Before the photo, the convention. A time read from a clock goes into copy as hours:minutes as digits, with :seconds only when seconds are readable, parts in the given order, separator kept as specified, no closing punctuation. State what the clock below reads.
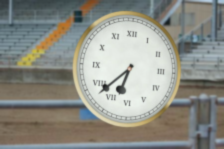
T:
6:38
